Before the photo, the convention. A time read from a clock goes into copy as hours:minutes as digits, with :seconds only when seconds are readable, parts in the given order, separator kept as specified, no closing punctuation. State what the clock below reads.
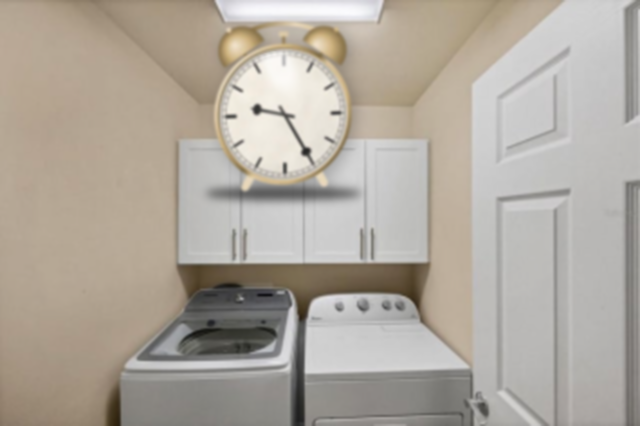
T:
9:25
